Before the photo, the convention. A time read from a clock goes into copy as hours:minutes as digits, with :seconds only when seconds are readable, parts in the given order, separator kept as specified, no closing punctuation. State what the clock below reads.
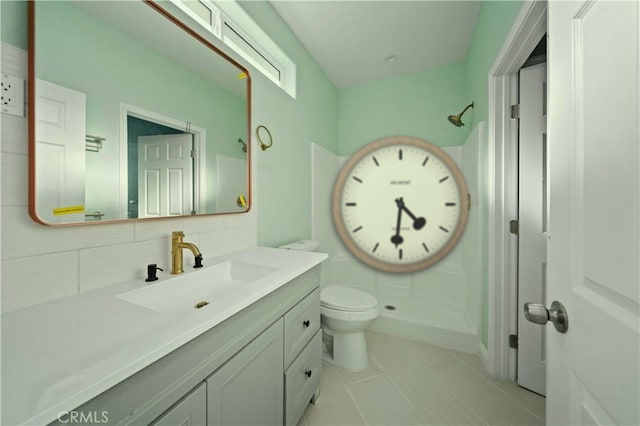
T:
4:31
